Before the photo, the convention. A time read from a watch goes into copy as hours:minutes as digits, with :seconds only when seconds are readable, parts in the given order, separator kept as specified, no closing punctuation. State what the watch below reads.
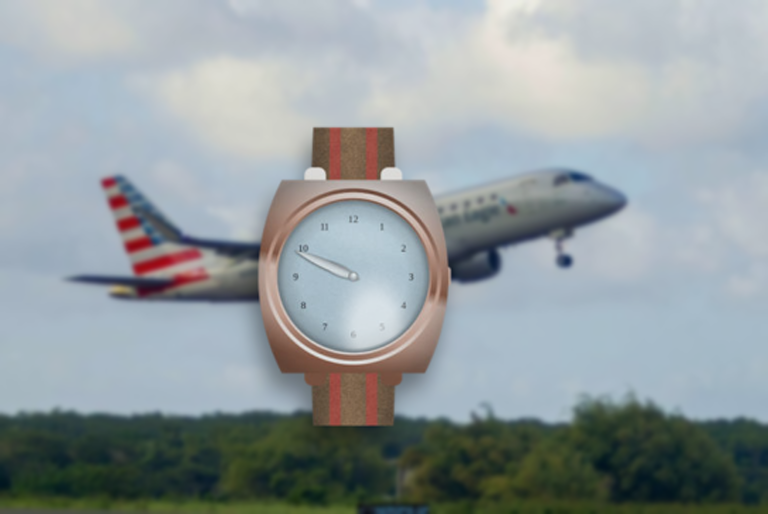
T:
9:49
